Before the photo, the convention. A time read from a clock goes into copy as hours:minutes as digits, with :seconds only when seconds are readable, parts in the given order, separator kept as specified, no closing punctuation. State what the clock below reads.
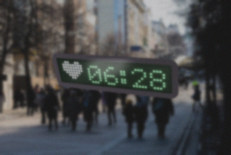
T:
6:28
